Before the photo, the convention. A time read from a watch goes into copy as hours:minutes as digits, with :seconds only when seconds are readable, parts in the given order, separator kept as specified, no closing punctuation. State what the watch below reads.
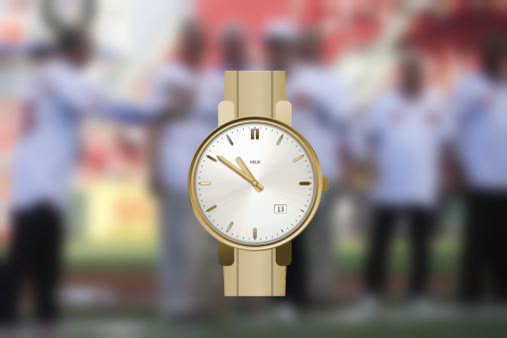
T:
10:51
